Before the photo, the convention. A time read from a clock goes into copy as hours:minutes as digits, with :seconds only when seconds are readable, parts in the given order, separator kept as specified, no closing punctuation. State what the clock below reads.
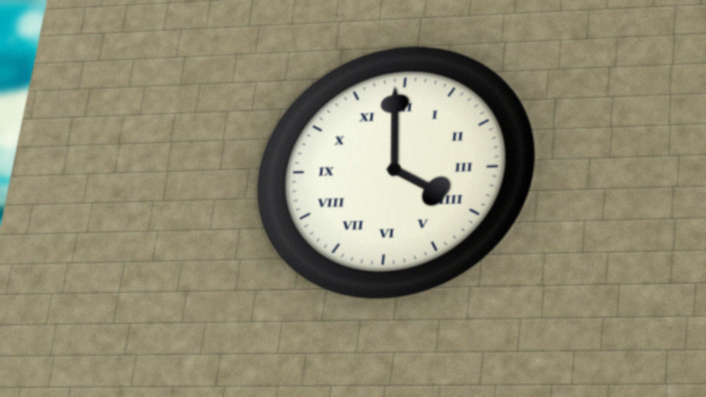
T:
3:59
